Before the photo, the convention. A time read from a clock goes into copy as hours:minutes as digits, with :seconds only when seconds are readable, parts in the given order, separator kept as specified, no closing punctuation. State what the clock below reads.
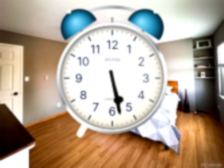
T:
5:28
